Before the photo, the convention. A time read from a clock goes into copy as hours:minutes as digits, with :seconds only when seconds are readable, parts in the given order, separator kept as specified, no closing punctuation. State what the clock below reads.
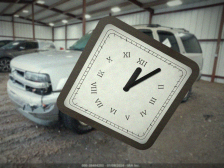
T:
12:05
